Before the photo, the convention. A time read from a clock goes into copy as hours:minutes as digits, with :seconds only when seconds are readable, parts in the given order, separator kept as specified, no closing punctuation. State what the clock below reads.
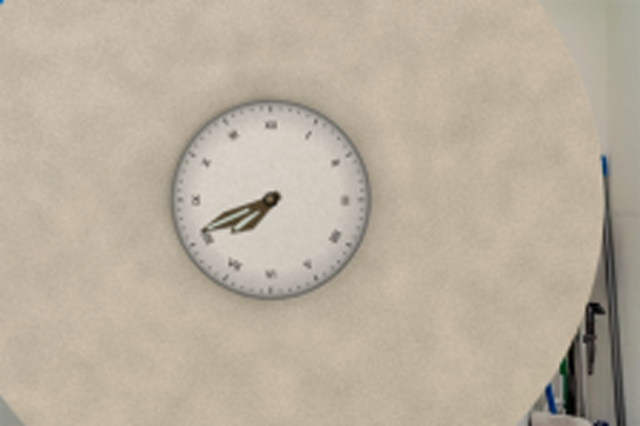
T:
7:41
